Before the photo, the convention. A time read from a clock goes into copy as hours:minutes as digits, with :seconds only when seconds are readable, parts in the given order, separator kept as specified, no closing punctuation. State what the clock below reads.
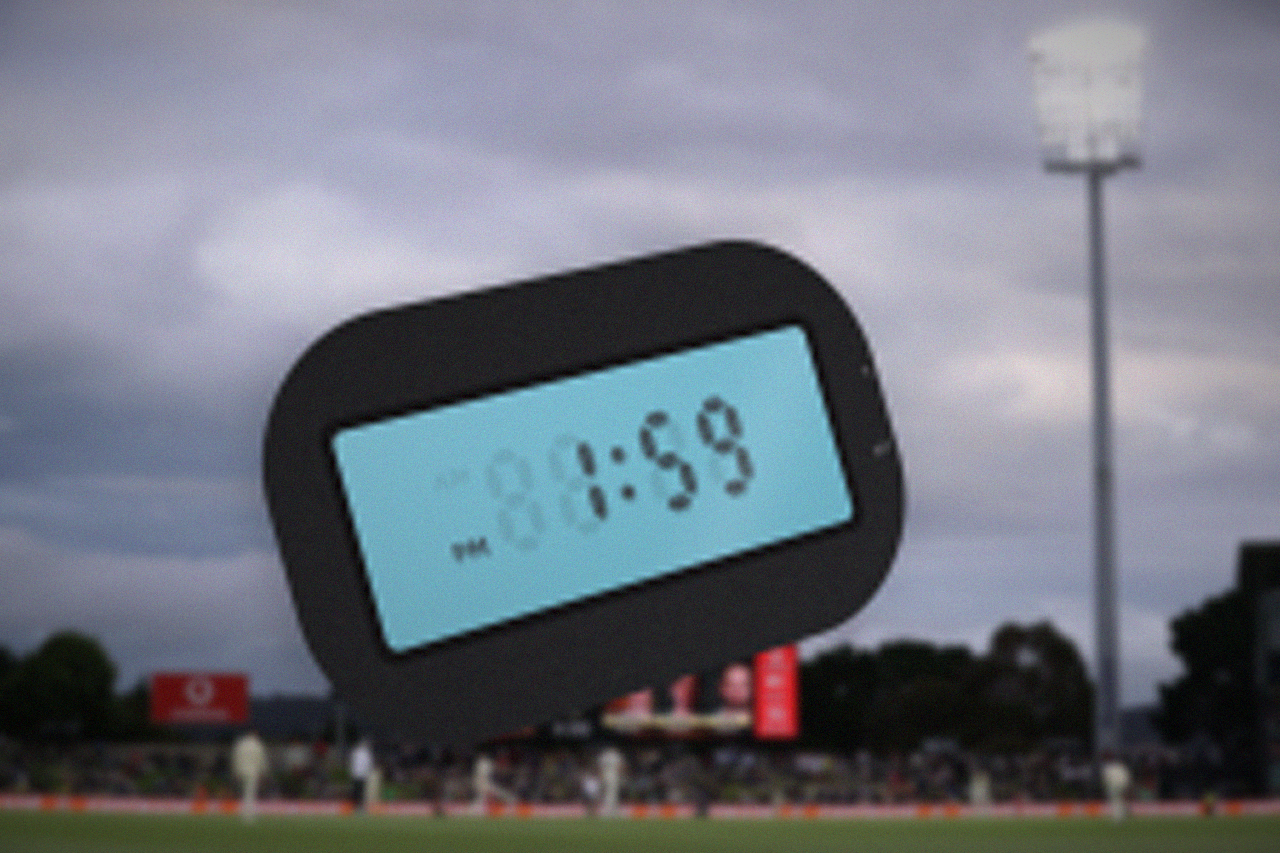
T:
1:59
